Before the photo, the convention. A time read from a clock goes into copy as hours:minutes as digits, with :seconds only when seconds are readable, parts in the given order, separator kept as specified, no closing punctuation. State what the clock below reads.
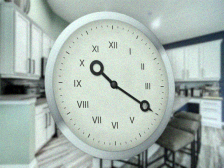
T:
10:20
